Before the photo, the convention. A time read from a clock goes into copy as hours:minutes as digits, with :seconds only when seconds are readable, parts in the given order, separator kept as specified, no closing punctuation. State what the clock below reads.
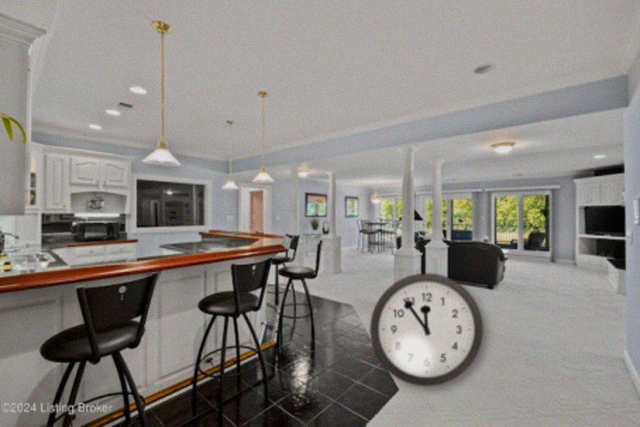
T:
11:54
